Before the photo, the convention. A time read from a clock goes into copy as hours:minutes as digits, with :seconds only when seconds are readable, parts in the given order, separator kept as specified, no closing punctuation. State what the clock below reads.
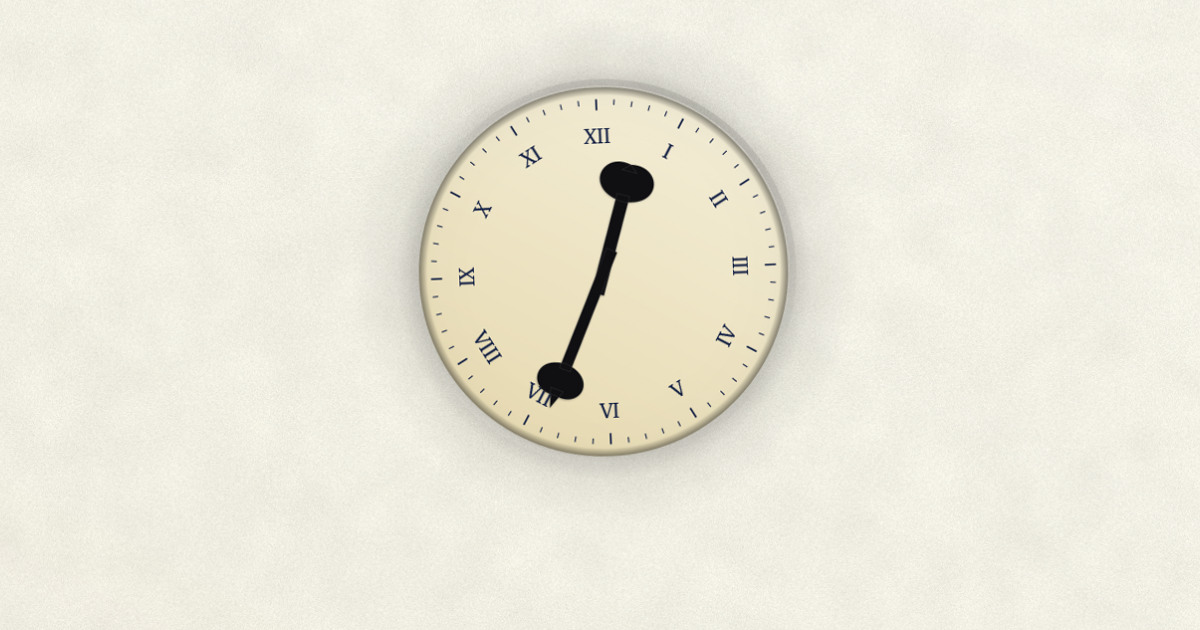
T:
12:34
